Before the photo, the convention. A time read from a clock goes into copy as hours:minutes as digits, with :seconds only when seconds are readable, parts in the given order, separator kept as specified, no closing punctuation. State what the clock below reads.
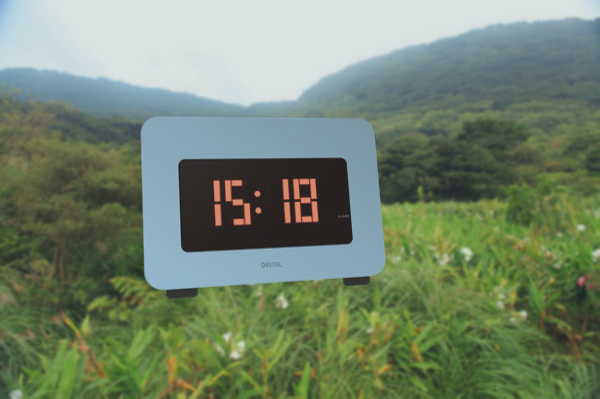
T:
15:18
